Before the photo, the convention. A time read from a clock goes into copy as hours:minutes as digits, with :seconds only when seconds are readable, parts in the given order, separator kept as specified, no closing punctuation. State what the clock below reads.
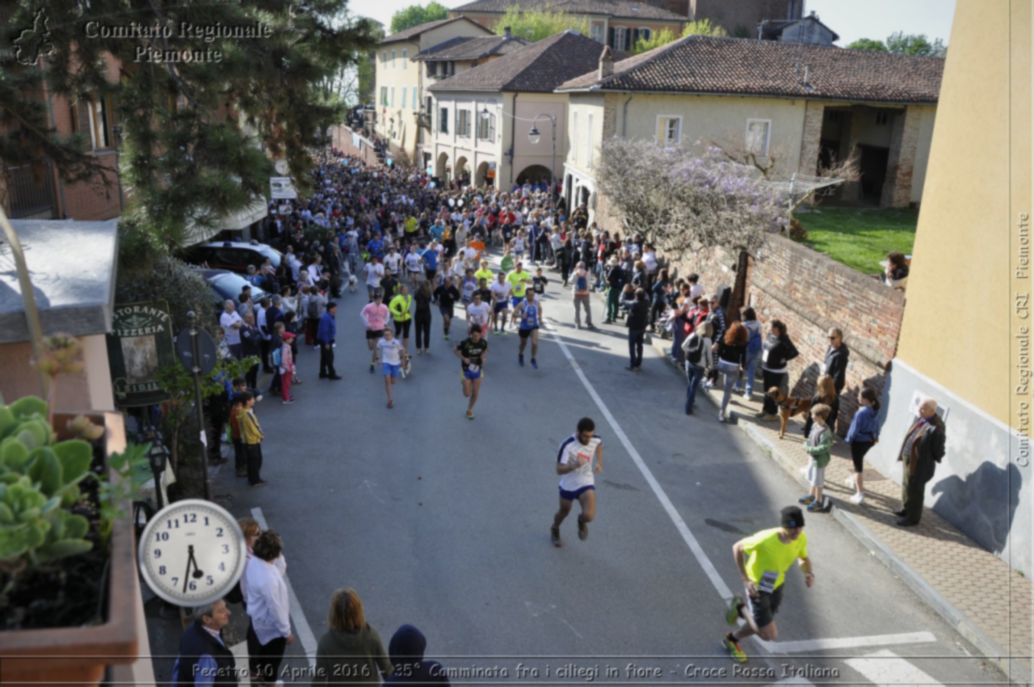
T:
5:32
